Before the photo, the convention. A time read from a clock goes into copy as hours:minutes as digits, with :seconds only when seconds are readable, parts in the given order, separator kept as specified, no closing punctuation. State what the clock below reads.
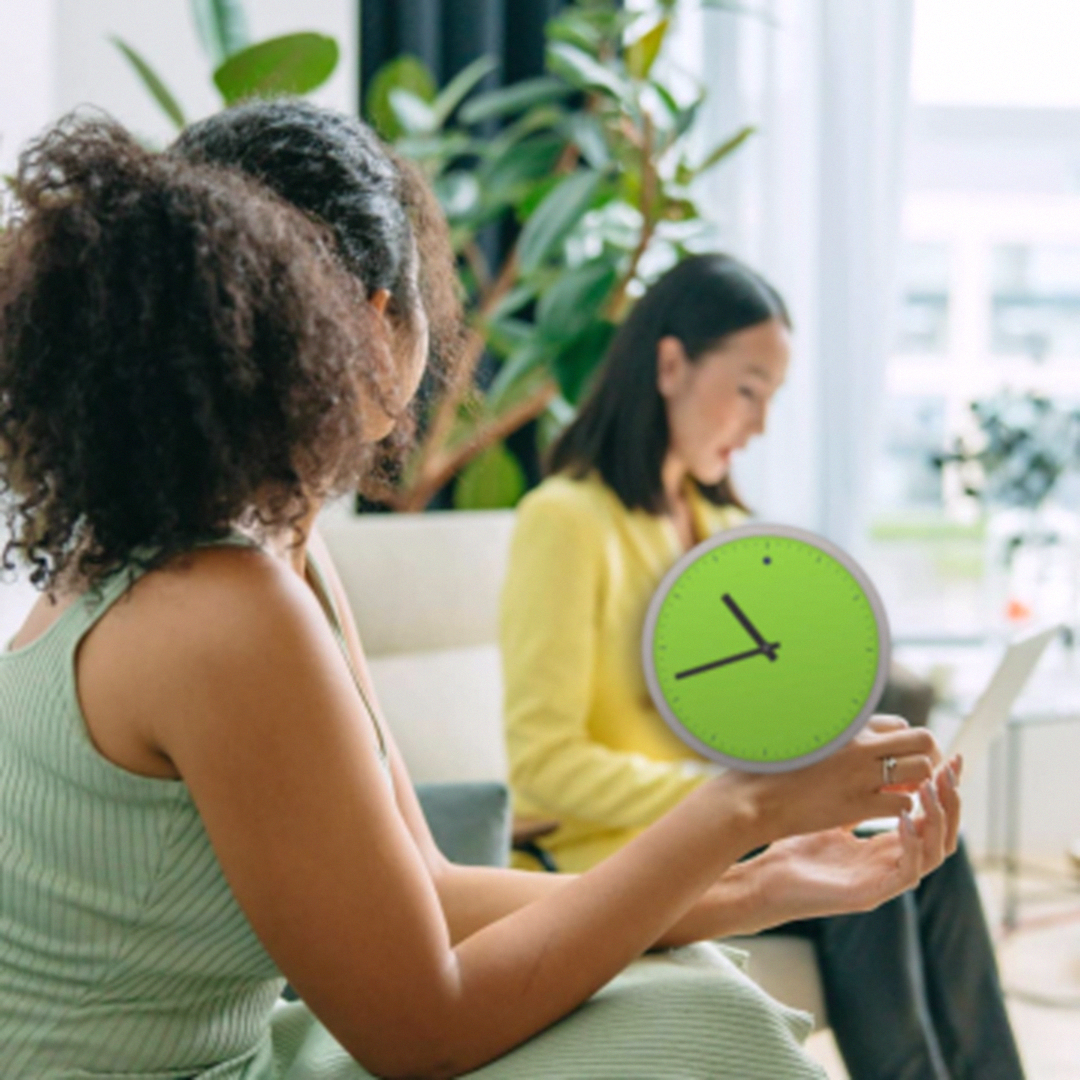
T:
10:42
